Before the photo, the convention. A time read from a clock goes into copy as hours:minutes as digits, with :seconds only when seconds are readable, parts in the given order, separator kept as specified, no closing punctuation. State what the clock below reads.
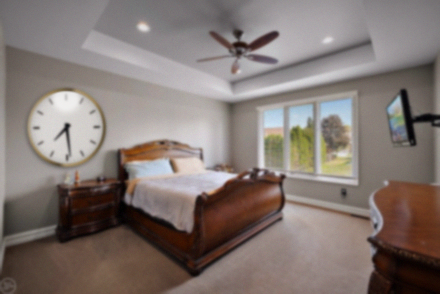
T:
7:29
